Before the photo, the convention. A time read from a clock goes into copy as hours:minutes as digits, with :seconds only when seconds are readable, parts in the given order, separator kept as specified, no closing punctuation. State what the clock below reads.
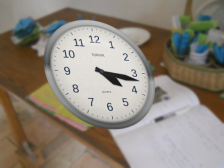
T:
4:17
